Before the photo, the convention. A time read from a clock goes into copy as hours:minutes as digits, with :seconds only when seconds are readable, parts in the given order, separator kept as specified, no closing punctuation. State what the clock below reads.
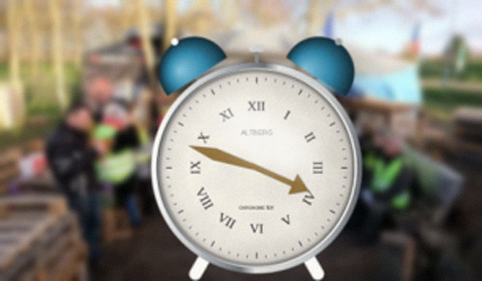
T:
3:48
